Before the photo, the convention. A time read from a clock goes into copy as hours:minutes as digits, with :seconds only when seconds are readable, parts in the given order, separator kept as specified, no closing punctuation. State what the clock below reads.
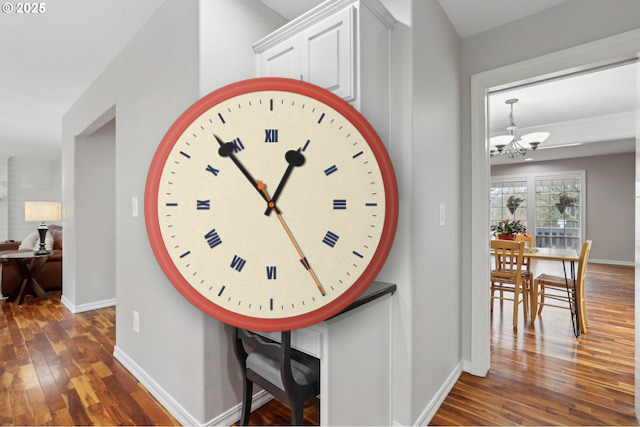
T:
12:53:25
